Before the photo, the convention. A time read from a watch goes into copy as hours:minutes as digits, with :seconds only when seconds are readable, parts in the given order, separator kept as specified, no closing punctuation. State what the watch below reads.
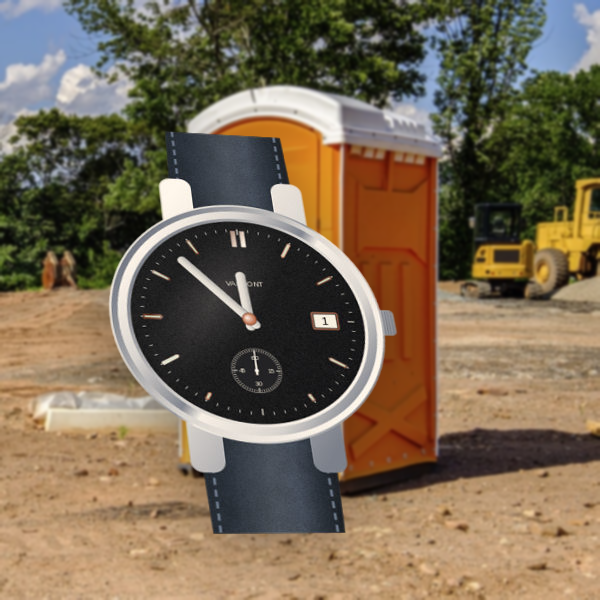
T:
11:53
